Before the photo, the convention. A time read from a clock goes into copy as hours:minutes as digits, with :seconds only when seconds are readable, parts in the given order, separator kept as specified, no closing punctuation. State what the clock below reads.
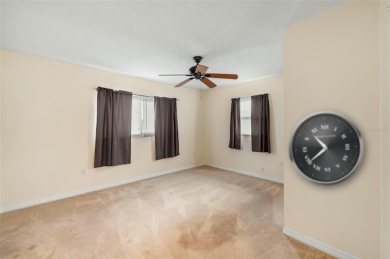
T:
10:39
